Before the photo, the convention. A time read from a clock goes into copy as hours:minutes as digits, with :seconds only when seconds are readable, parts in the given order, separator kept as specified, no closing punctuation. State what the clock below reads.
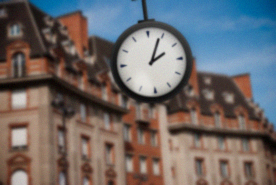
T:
2:04
